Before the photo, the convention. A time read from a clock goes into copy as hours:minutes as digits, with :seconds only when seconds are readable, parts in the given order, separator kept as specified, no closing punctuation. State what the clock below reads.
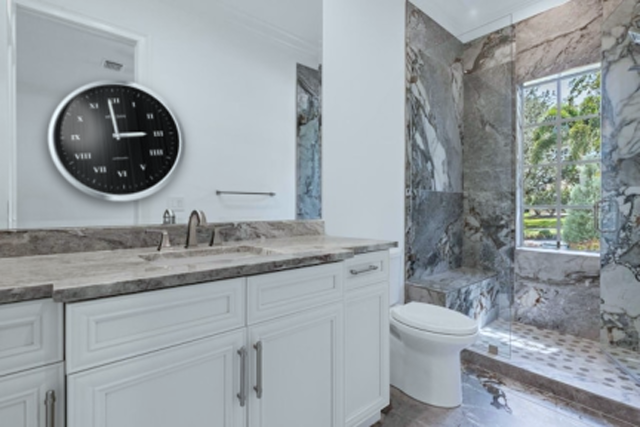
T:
2:59
